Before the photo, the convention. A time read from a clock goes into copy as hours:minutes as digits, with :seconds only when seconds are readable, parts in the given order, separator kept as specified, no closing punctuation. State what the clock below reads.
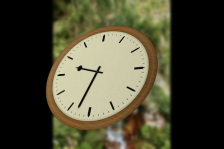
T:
9:33
